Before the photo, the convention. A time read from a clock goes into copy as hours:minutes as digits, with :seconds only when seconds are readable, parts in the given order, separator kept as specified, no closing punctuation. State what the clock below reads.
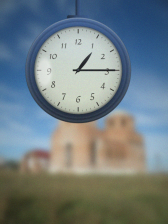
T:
1:15
